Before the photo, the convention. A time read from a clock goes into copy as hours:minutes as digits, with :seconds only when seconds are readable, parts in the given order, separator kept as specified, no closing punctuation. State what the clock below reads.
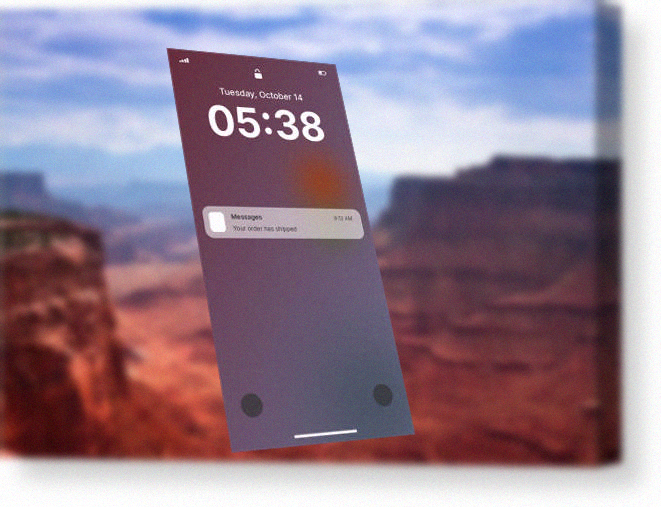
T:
5:38
